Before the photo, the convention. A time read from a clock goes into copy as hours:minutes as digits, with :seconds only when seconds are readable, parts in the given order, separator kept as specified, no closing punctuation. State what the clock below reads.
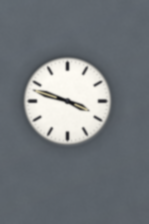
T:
3:48
